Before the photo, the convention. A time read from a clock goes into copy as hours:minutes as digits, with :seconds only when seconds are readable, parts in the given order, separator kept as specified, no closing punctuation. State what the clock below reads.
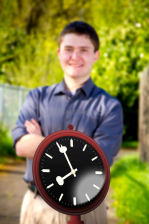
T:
7:56
